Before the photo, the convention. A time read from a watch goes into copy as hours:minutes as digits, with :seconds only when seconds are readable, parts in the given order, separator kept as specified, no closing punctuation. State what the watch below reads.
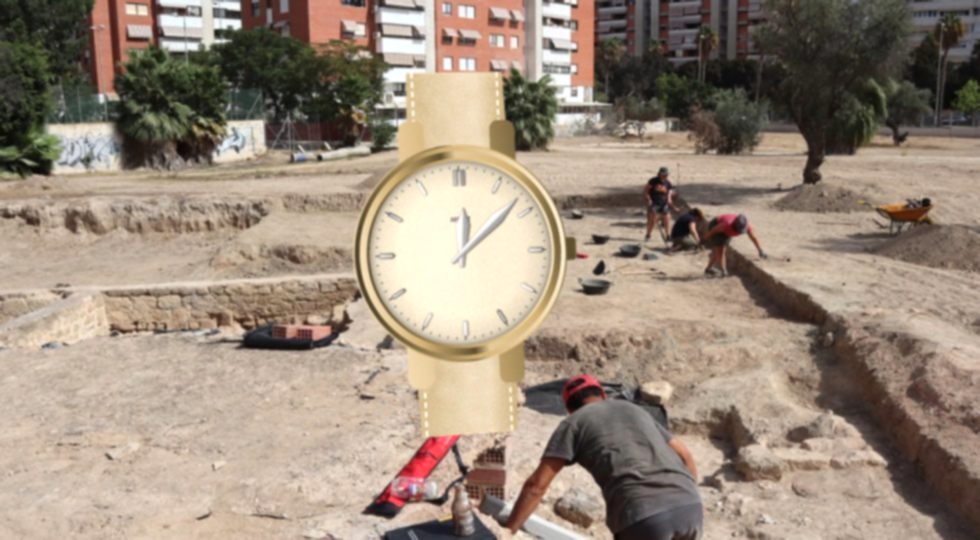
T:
12:08
